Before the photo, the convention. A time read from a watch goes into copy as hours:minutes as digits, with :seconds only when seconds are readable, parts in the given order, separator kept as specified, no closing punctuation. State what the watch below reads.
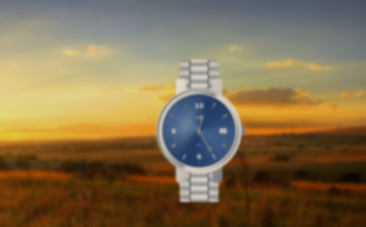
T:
12:25
